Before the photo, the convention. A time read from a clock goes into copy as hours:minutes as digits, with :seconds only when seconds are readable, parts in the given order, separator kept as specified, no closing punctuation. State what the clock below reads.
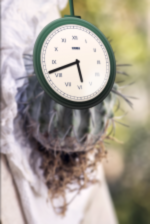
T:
5:42
